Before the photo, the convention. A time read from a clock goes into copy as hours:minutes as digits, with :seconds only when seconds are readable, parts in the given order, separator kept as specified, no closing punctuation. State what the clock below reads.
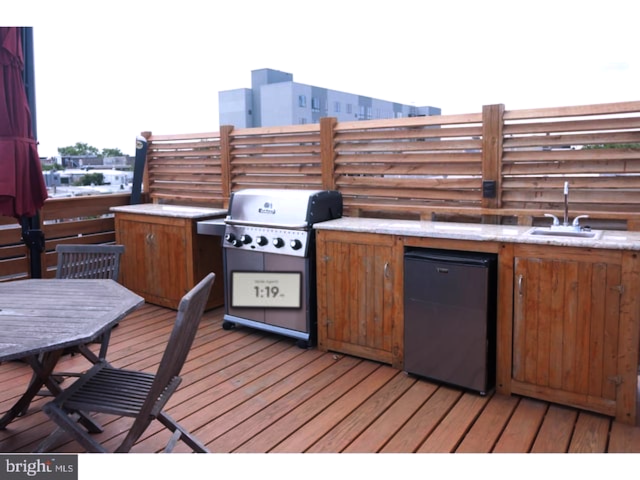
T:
1:19
